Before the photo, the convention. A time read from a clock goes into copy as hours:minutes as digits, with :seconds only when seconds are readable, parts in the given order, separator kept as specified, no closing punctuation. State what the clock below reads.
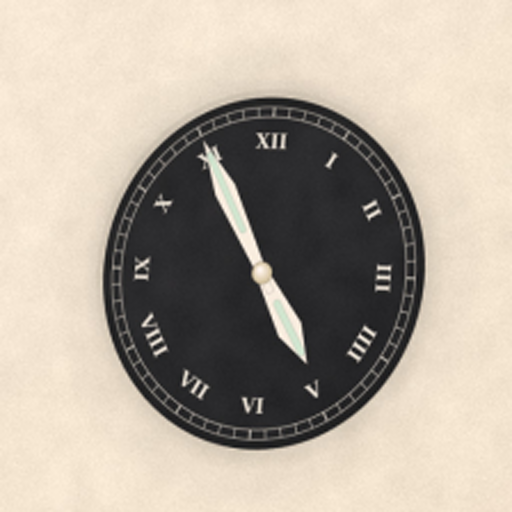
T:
4:55
